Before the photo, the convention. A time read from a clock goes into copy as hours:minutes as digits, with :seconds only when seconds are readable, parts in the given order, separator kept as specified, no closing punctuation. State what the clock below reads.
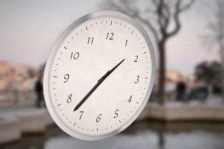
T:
1:37
